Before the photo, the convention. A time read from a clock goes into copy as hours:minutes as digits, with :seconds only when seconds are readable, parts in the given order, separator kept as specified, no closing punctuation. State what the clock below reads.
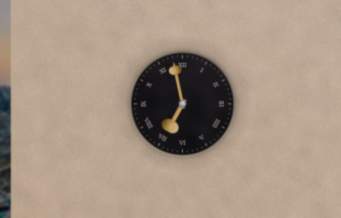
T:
6:58
